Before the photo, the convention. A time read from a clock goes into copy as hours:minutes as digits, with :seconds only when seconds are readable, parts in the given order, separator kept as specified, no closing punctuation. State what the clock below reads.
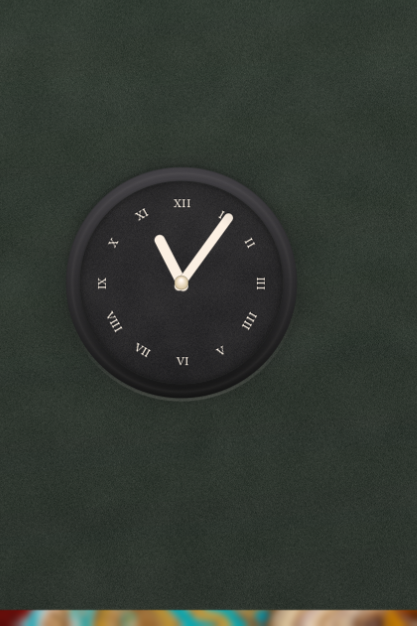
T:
11:06
